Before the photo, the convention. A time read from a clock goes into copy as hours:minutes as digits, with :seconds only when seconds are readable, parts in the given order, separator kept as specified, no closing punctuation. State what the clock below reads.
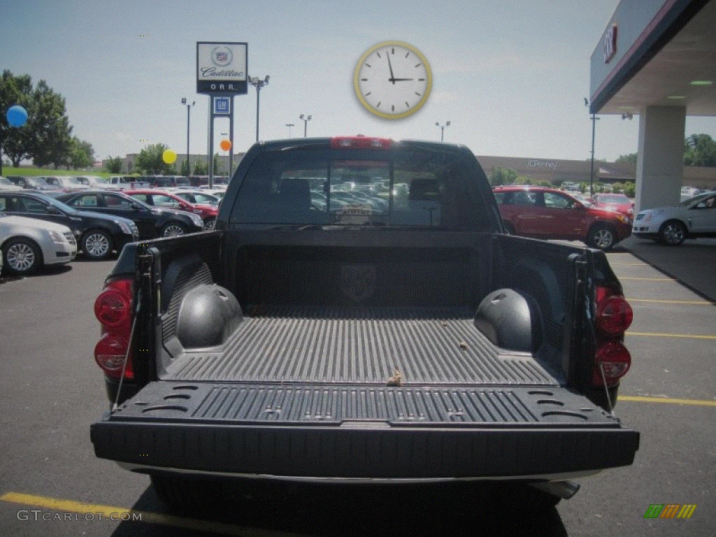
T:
2:58
